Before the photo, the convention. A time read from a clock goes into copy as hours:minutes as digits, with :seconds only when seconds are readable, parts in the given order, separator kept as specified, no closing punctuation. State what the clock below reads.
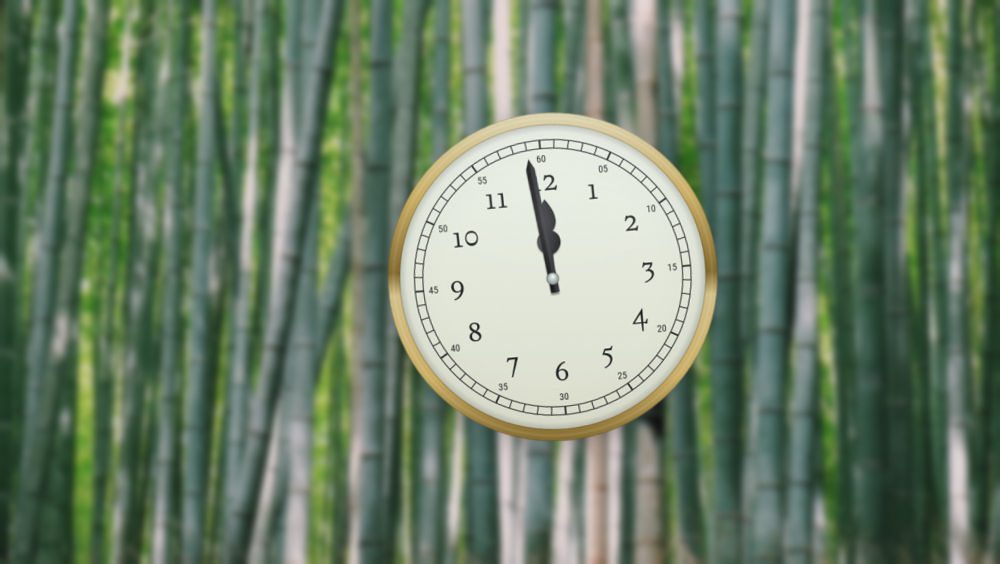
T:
11:59
